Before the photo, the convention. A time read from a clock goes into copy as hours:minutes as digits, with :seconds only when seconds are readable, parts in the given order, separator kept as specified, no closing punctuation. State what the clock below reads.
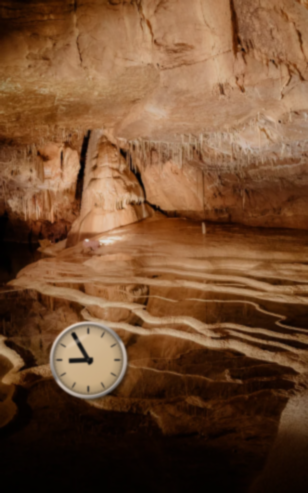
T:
8:55
